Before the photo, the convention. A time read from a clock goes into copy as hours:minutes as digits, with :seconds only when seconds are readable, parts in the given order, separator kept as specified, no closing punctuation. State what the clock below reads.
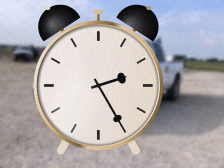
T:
2:25
